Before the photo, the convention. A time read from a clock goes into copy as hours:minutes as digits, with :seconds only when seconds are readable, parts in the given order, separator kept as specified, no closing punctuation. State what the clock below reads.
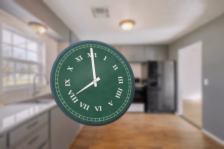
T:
8:00
